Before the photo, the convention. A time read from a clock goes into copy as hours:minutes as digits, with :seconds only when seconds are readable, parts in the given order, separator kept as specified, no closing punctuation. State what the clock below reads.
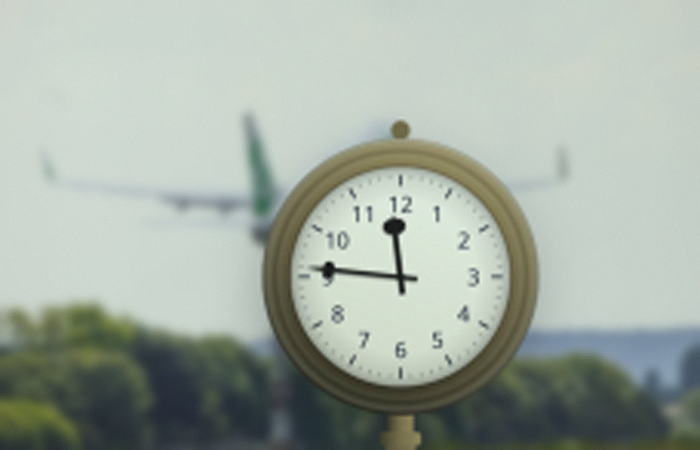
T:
11:46
